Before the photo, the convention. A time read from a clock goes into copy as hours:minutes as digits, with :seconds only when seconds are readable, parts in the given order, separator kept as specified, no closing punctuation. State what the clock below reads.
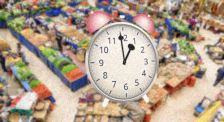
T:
12:59
